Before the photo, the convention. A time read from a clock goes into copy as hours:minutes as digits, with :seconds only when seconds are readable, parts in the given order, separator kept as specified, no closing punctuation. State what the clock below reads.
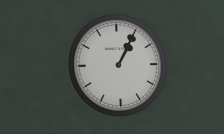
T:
1:05
